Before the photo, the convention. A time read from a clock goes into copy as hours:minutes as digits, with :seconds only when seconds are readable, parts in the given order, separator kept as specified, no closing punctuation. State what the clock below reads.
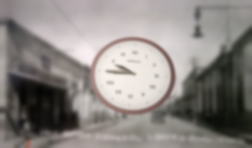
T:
9:45
